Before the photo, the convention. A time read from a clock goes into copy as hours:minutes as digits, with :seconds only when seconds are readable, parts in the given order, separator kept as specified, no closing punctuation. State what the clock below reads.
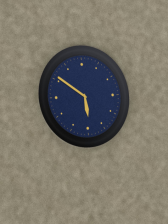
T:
5:51
